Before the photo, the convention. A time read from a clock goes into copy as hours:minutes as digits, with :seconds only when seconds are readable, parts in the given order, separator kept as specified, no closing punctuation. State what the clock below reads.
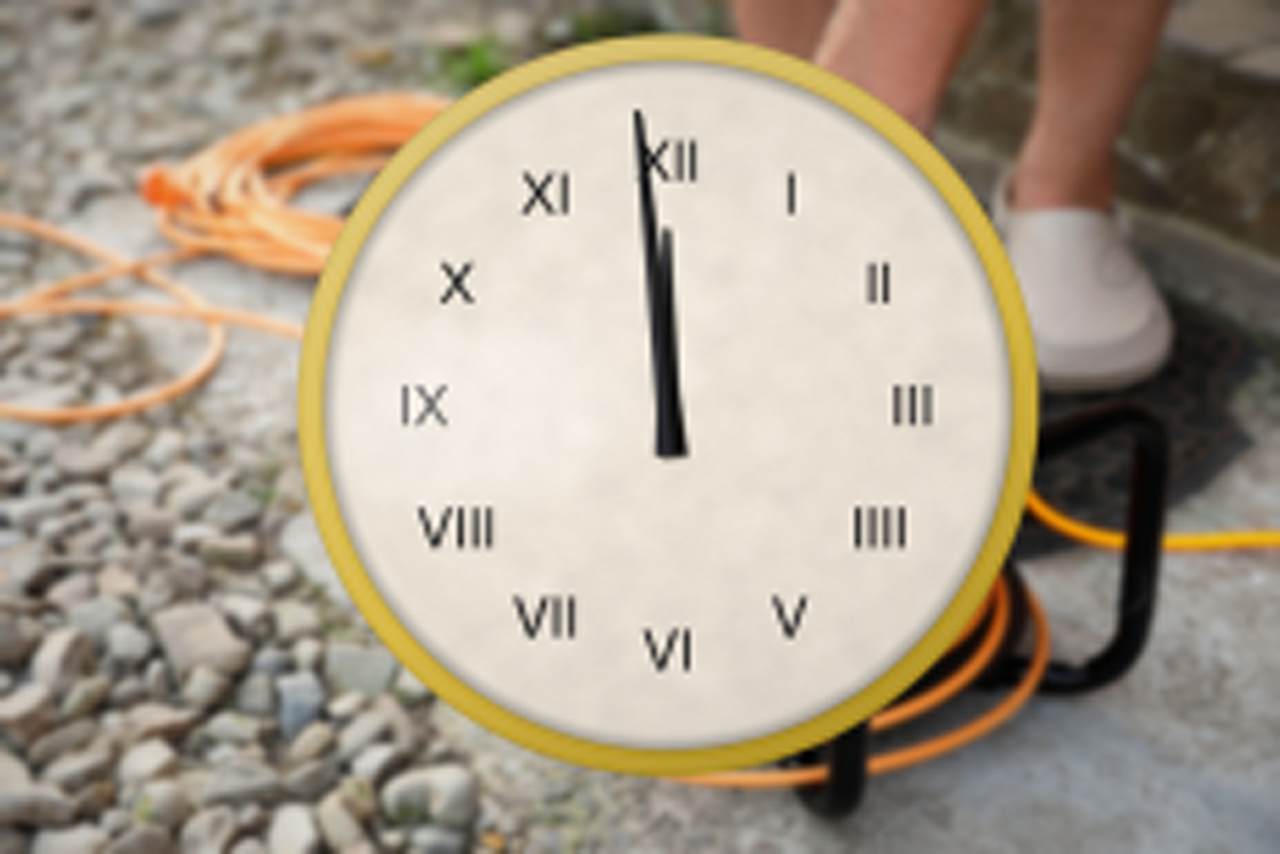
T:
11:59
